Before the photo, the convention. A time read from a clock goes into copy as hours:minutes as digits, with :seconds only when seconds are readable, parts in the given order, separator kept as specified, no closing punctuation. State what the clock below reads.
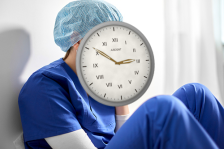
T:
2:51
